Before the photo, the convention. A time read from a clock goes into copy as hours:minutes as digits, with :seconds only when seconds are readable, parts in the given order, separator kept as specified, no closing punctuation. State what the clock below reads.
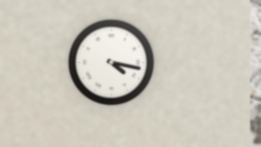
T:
4:17
